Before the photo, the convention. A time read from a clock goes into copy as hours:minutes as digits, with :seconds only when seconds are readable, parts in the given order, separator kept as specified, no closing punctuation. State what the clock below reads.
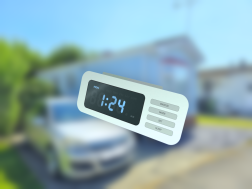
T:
1:24
